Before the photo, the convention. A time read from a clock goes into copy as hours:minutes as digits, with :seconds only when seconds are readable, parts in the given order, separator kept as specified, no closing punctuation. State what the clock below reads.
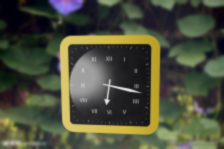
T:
6:17
